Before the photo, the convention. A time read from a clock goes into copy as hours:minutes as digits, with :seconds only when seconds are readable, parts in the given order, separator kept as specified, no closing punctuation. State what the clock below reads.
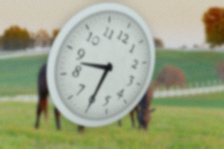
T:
8:30
